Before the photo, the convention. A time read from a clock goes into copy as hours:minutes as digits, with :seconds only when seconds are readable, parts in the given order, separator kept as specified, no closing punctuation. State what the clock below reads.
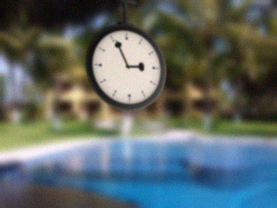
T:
2:56
